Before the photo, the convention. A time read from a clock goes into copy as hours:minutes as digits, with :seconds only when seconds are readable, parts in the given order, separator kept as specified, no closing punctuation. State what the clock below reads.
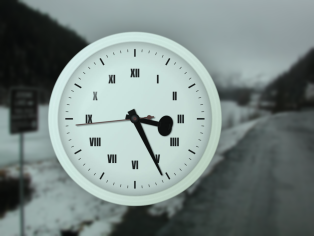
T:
3:25:44
